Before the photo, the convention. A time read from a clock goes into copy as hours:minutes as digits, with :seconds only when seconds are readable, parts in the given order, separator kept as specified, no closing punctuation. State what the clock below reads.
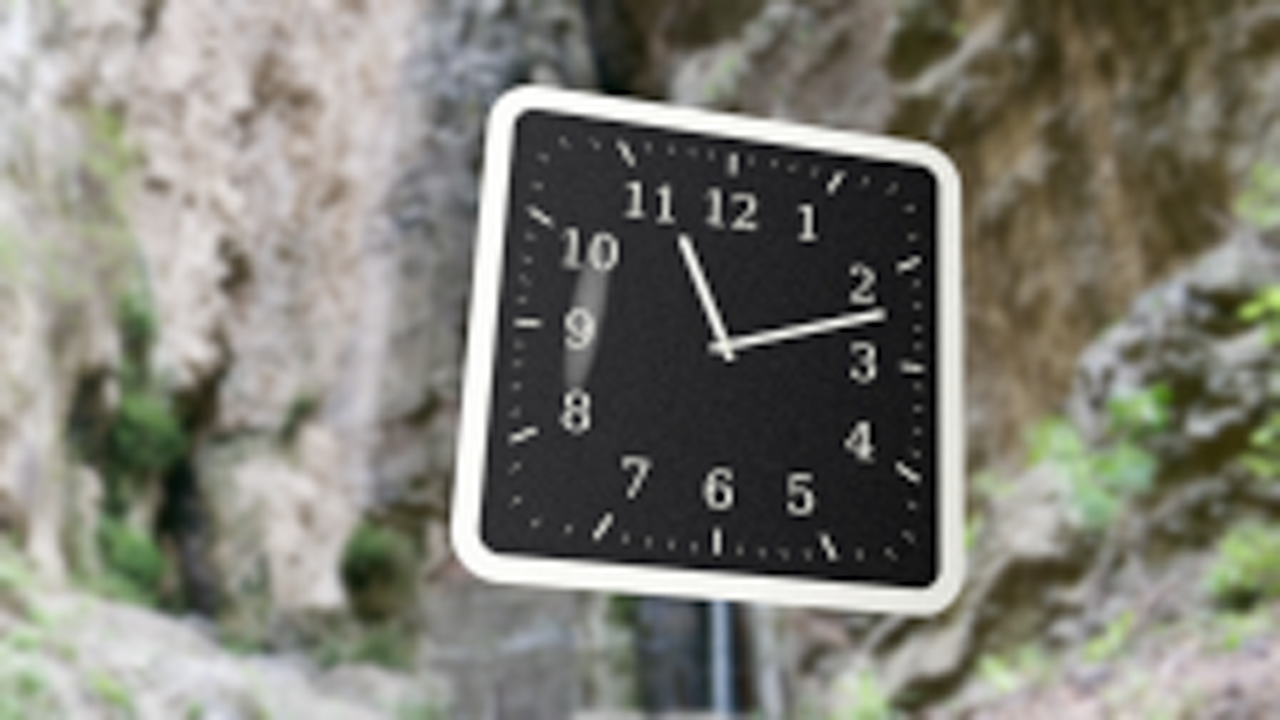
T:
11:12
